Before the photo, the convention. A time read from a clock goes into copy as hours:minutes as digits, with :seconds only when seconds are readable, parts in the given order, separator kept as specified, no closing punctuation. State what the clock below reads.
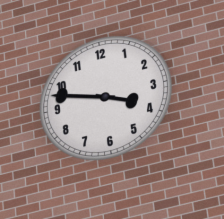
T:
3:48
